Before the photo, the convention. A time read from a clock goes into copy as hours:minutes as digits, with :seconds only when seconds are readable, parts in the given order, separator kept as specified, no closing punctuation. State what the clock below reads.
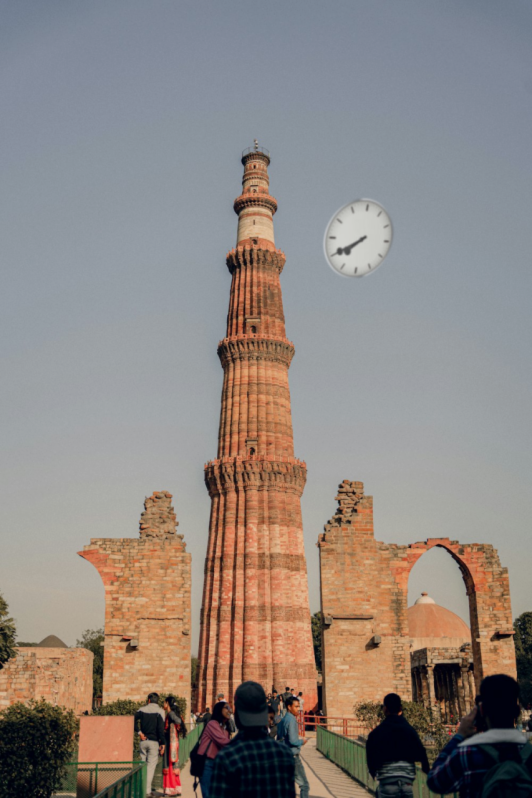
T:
7:40
